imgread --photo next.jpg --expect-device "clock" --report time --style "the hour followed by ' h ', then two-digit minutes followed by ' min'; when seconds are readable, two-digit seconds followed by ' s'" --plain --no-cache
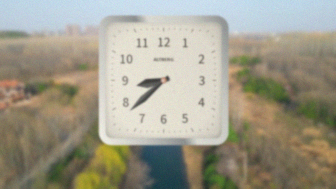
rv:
8 h 38 min
